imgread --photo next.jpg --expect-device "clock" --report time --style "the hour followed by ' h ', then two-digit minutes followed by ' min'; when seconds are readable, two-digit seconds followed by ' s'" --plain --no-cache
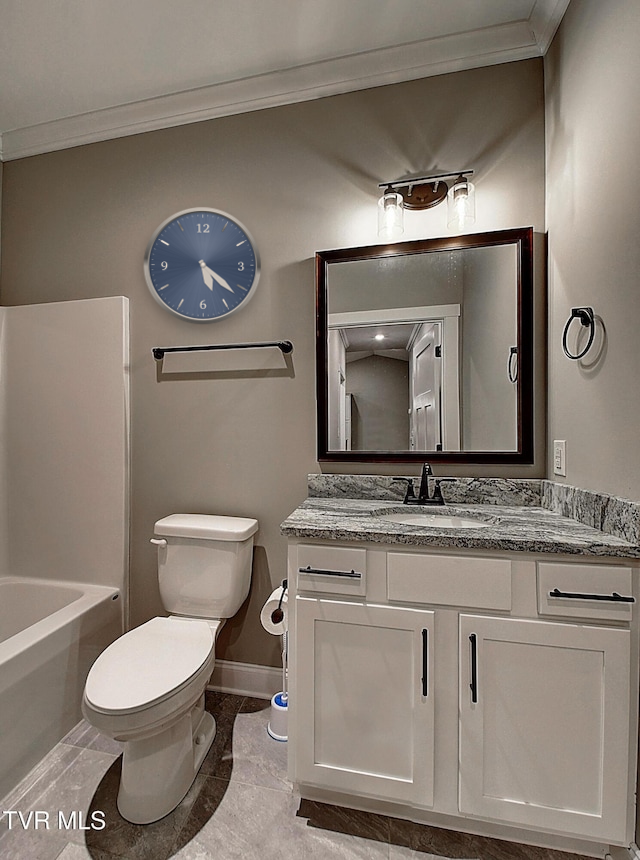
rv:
5 h 22 min
